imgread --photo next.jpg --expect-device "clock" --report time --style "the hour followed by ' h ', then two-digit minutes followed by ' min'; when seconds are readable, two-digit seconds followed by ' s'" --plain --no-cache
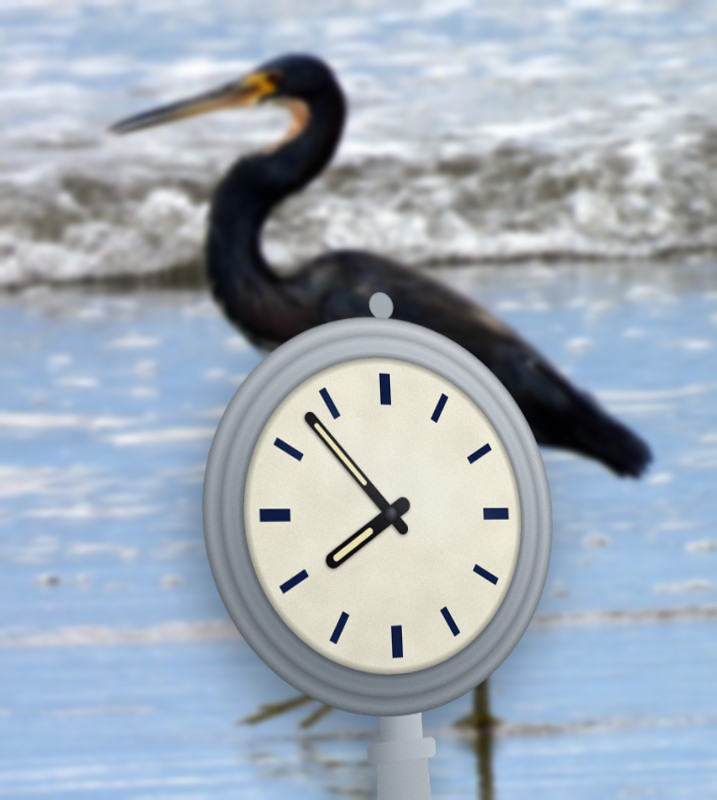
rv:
7 h 53 min
